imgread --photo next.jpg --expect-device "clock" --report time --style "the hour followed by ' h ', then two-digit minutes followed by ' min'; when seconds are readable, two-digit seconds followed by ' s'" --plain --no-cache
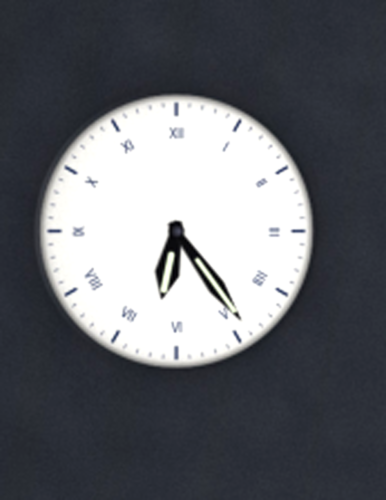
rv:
6 h 24 min
